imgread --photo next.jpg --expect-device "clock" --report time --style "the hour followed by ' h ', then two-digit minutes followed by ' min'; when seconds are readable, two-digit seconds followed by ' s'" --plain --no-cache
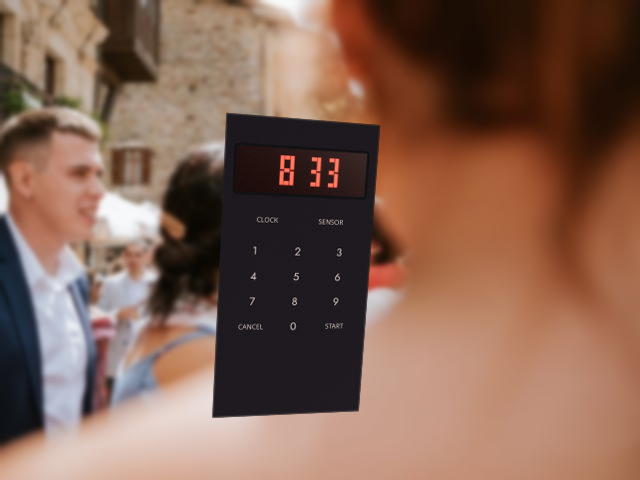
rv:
8 h 33 min
